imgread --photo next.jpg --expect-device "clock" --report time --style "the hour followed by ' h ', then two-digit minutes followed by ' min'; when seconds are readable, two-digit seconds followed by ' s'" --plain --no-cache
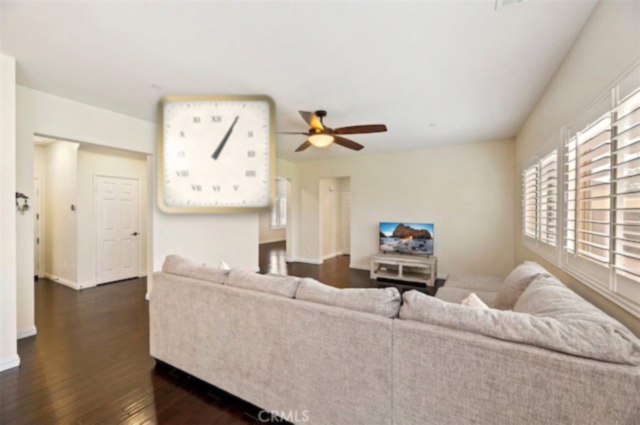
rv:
1 h 05 min
